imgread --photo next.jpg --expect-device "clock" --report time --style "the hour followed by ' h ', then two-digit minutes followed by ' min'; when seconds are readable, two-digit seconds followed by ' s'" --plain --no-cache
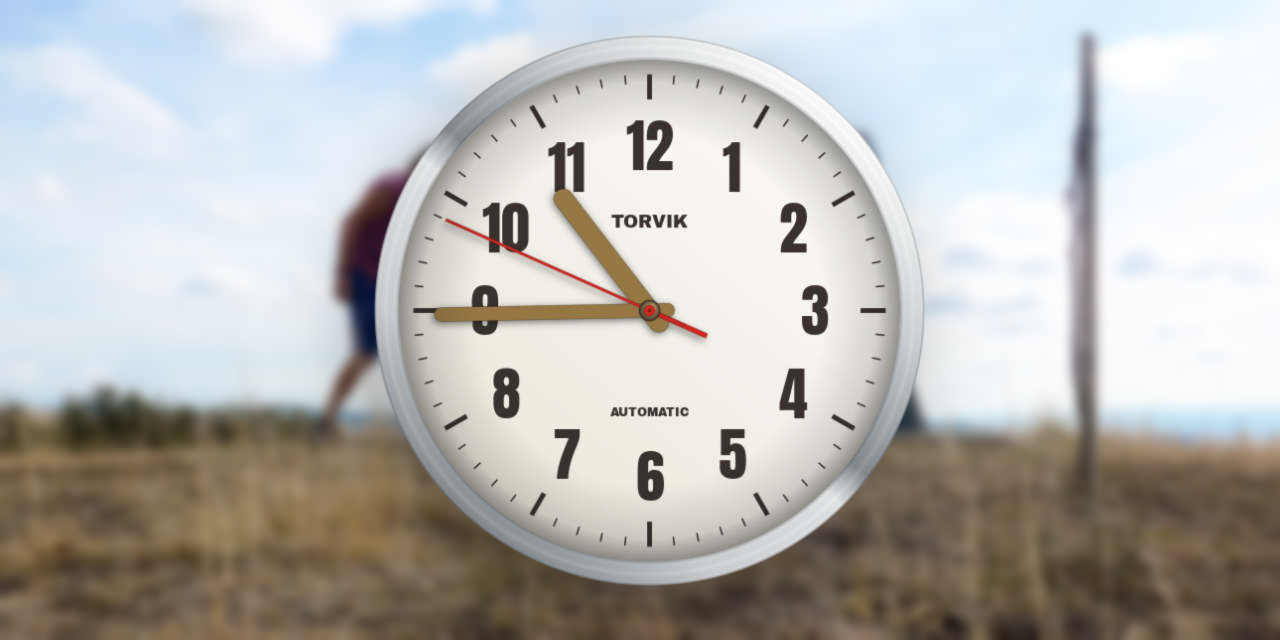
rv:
10 h 44 min 49 s
